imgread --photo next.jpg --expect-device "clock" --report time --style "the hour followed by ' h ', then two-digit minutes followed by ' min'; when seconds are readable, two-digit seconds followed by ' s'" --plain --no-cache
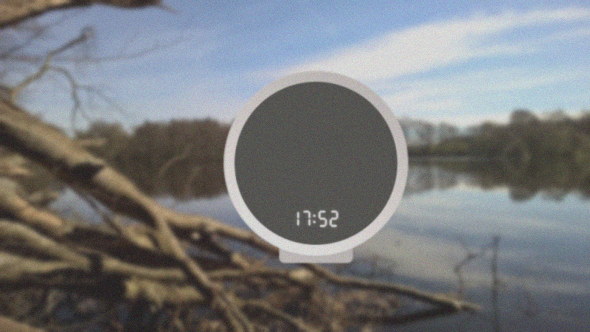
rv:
17 h 52 min
